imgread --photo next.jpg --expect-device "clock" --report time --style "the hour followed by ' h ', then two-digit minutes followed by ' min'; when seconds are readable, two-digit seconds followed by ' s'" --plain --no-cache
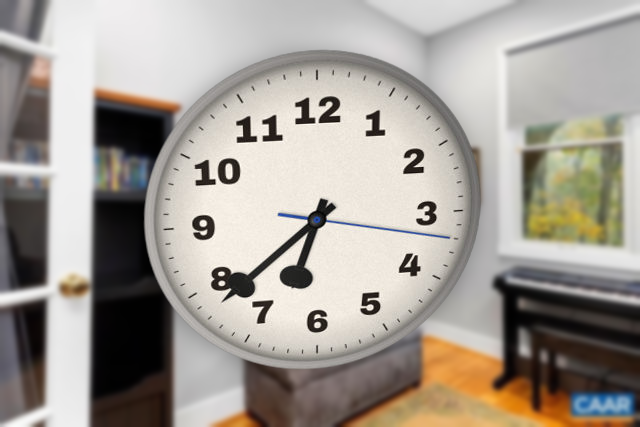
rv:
6 h 38 min 17 s
